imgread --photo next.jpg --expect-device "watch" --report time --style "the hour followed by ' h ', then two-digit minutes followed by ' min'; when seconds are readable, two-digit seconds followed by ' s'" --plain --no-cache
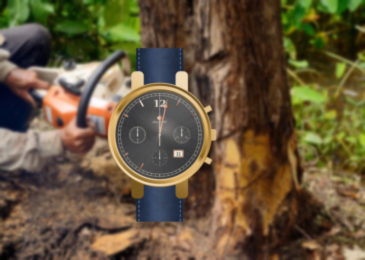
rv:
12 h 02 min
